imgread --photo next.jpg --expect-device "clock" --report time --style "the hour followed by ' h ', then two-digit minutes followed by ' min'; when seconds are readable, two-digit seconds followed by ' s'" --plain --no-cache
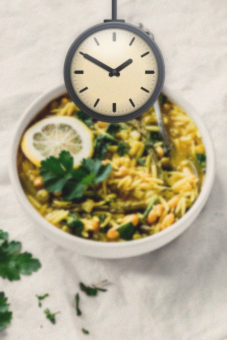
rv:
1 h 50 min
